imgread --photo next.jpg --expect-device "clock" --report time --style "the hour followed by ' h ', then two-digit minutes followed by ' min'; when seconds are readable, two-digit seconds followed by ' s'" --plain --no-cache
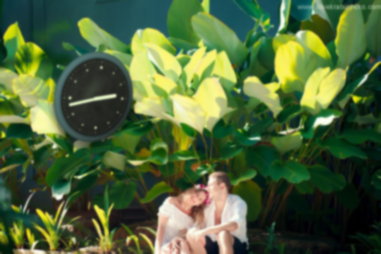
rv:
2 h 43 min
